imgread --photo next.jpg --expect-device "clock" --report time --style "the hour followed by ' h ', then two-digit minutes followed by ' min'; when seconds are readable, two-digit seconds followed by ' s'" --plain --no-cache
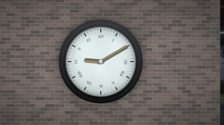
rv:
9 h 10 min
